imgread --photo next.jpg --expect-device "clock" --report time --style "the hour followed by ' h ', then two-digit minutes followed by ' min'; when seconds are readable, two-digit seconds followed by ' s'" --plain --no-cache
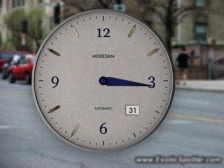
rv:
3 h 16 min
